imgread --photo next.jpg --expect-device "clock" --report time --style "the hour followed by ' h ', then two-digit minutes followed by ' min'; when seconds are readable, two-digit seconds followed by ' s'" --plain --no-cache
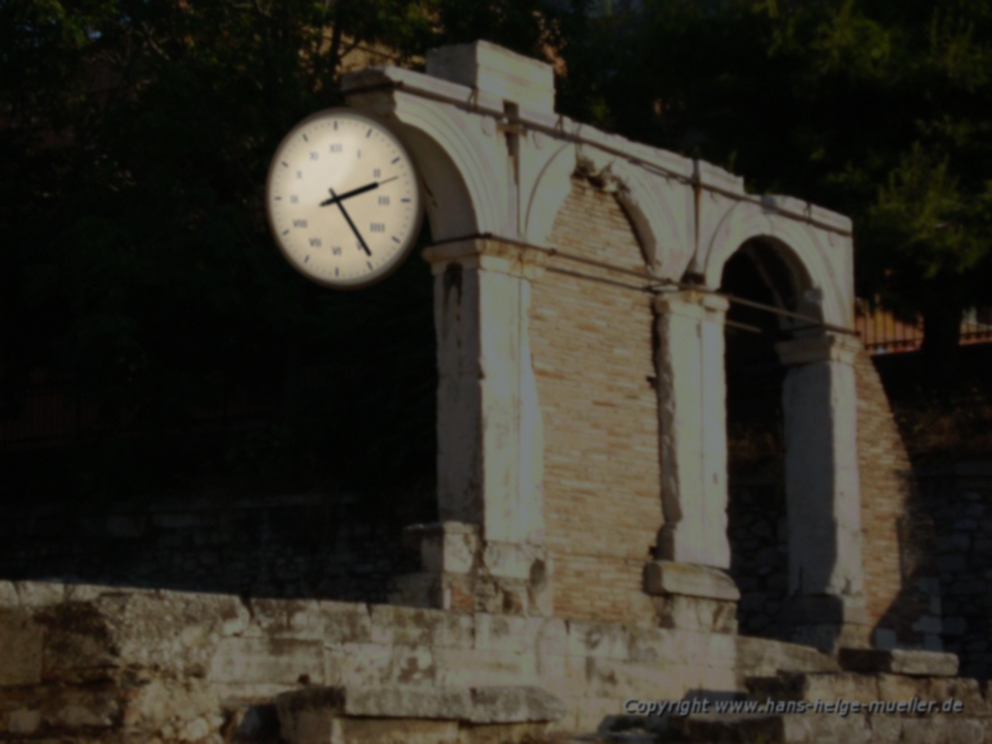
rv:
2 h 24 min 12 s
